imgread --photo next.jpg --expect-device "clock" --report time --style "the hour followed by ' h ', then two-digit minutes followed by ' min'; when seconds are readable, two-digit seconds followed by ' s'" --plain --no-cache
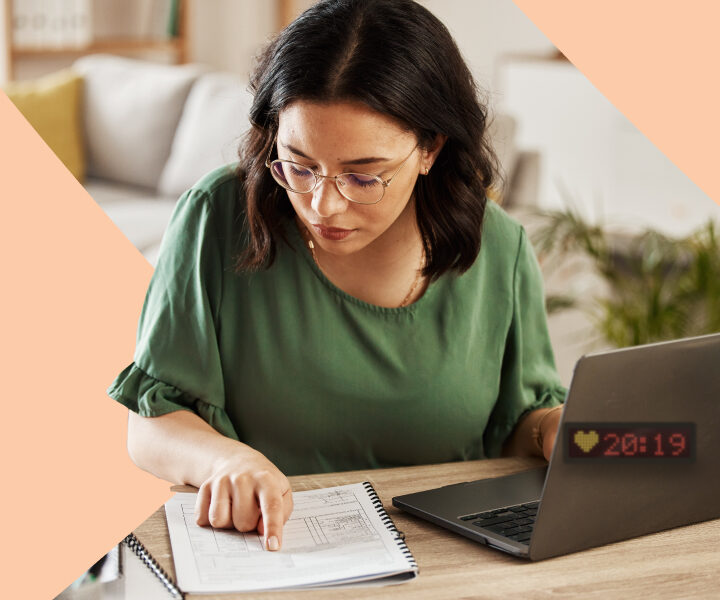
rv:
20 h 19 min
